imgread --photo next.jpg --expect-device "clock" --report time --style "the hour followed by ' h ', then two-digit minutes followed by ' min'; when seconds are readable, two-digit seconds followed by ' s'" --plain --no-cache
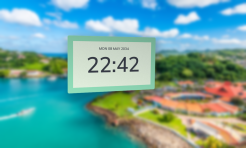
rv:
22 h 42 min
